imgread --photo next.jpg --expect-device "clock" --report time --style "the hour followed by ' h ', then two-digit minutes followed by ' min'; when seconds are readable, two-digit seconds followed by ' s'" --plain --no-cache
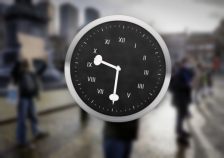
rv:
9 h 30 min
